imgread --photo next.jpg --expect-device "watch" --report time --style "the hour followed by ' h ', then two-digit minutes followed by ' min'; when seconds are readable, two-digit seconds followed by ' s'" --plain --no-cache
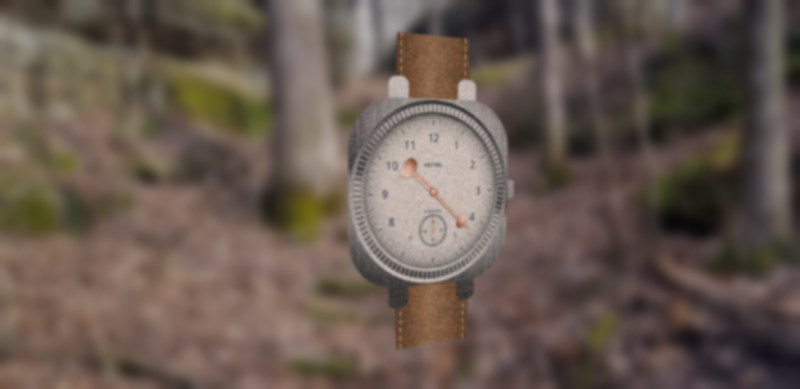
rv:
10 h 22 min
